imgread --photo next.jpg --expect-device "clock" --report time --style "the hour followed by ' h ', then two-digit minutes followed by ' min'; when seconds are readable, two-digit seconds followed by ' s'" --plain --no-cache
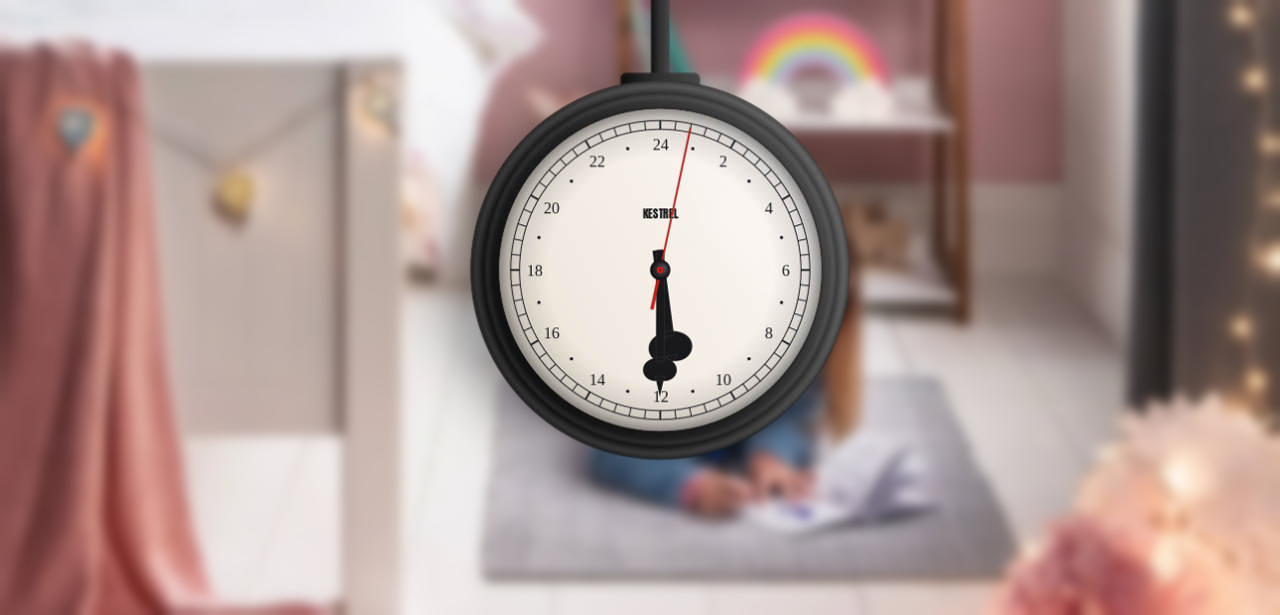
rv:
11 h 30 min 02 s
